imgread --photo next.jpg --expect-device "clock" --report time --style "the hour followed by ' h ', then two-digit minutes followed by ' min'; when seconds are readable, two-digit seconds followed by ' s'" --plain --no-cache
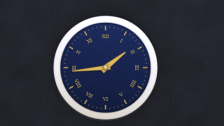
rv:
1 h 44 min
